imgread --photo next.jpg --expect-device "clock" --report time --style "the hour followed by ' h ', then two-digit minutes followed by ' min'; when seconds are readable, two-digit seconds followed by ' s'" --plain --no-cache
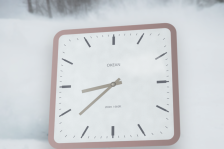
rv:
8 h 38 min
